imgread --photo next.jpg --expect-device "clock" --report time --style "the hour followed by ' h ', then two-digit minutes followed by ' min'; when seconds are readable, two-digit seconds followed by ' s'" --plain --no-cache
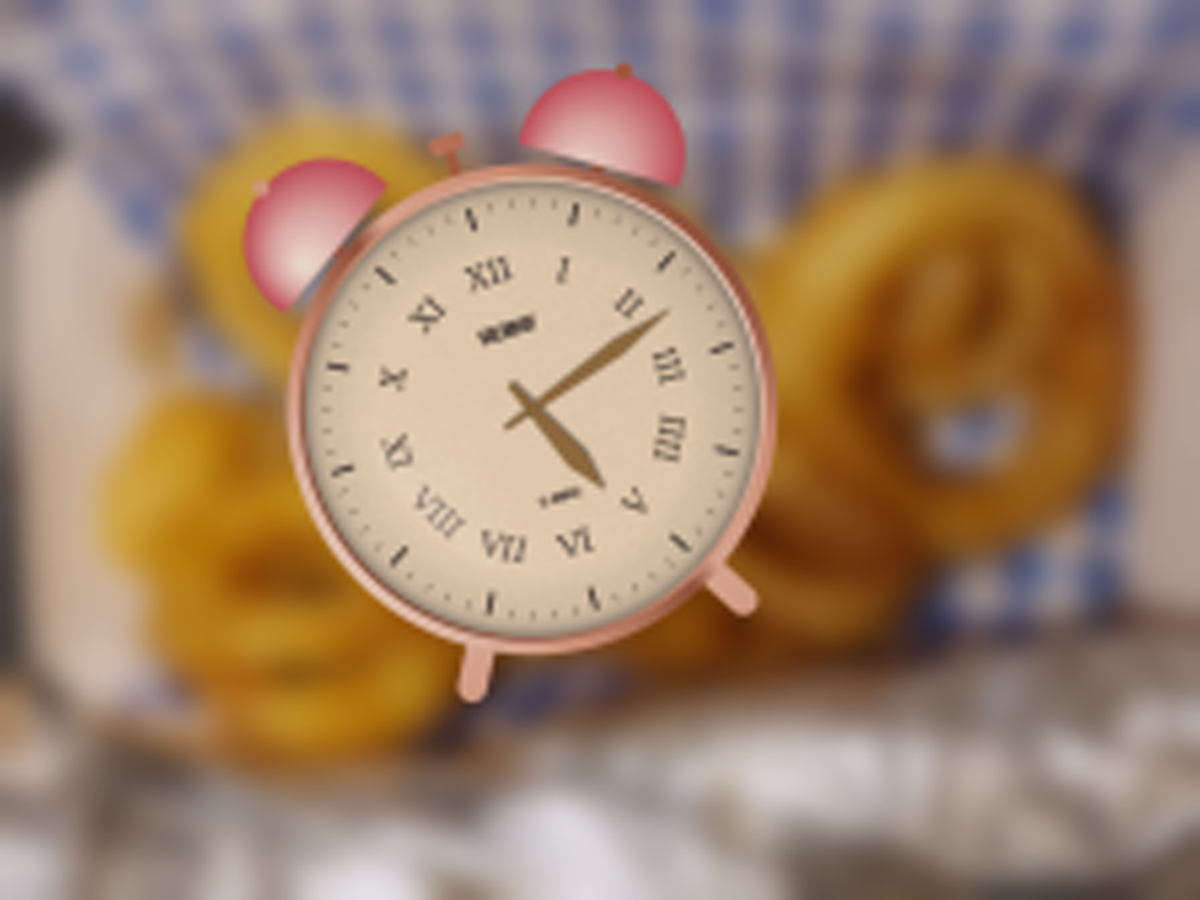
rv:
5 h 12 min
